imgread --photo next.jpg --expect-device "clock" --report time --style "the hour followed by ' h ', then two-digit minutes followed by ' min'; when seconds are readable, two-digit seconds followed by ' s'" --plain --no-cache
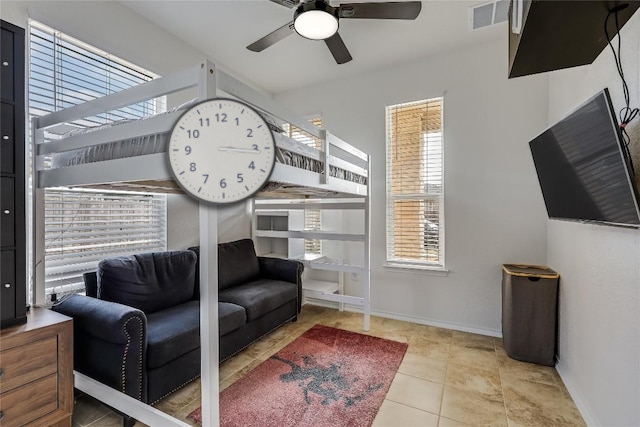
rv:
3 h 16 min
